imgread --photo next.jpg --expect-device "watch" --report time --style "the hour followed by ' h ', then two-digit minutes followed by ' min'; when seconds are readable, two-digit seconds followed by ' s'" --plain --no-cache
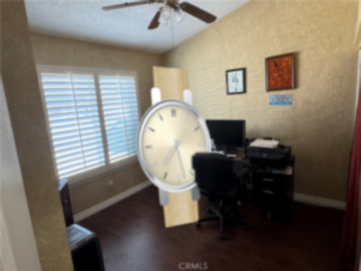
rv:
7 h 28 min
